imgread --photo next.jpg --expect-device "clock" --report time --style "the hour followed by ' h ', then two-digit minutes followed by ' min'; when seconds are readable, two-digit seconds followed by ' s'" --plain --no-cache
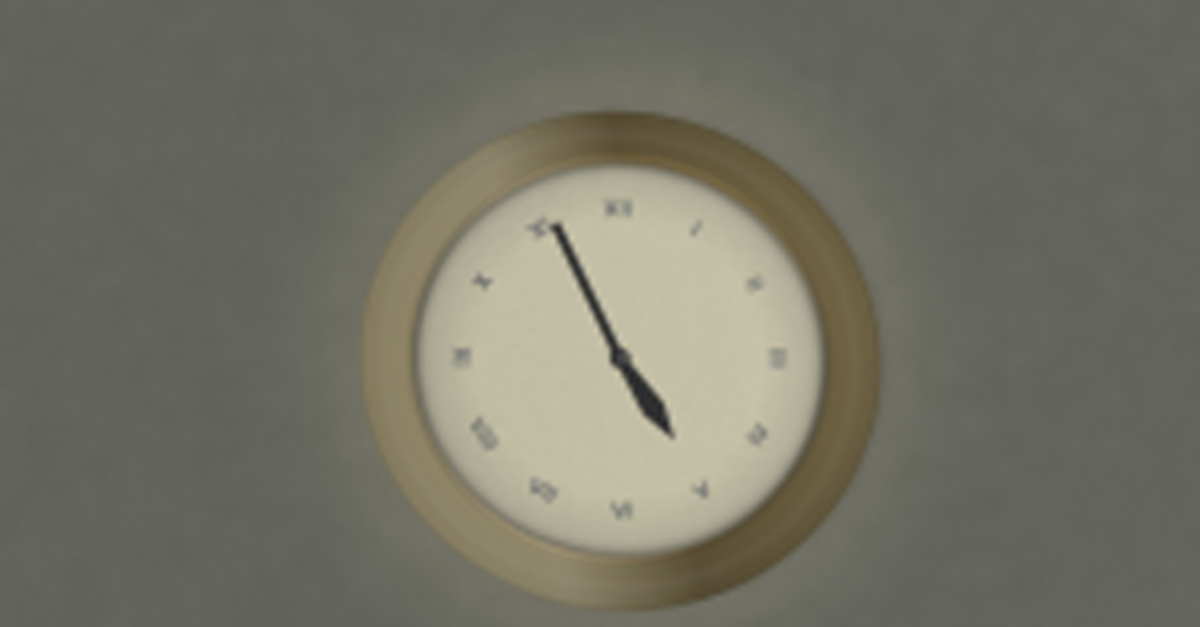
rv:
4 h 56 min
